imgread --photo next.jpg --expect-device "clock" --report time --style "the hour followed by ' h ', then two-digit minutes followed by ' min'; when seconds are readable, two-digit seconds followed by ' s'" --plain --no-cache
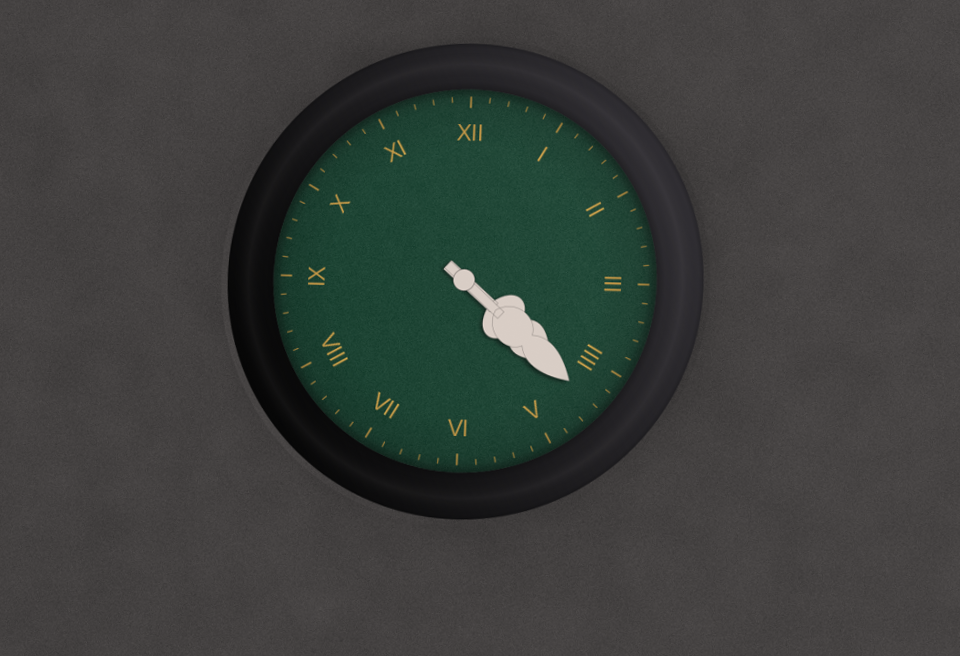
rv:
4 h 22 min
